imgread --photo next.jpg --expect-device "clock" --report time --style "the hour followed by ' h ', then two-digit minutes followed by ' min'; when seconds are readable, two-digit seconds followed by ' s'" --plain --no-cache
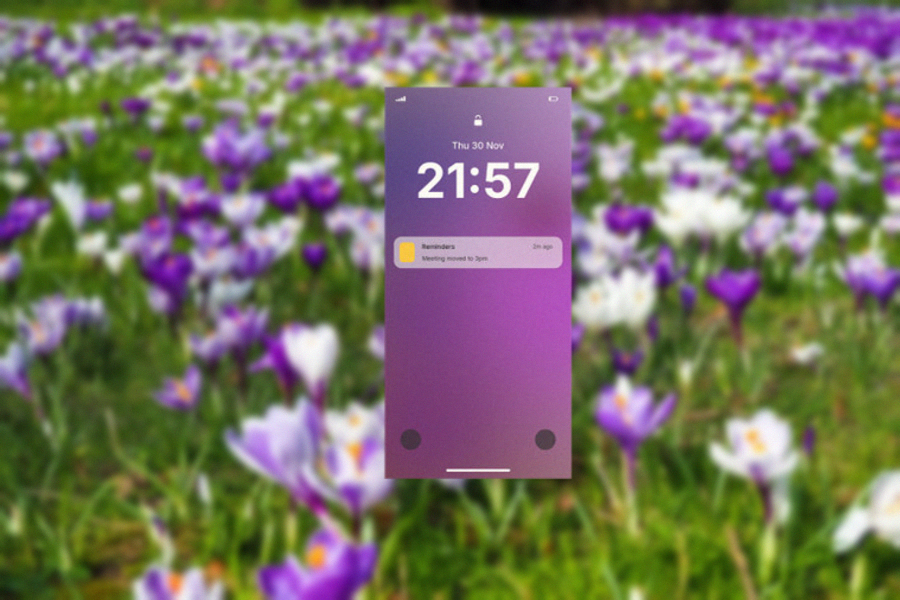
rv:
21 h 57 min
